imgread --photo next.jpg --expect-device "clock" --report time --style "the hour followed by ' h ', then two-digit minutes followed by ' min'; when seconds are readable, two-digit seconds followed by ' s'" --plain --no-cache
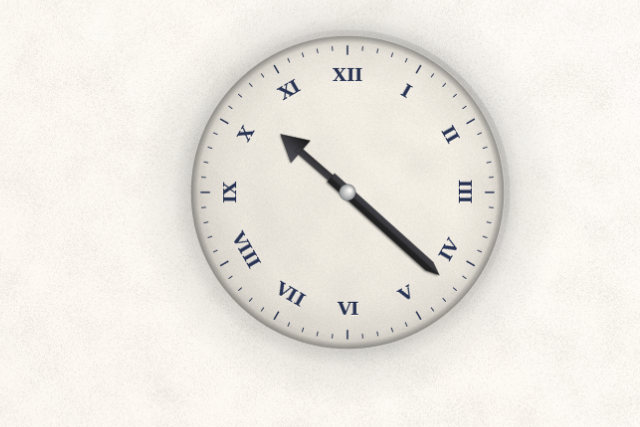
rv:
10 h 22 min
